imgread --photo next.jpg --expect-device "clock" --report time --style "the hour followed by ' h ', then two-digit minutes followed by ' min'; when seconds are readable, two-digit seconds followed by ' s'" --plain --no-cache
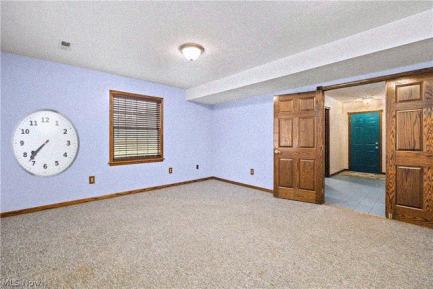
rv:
7 h 37 min
